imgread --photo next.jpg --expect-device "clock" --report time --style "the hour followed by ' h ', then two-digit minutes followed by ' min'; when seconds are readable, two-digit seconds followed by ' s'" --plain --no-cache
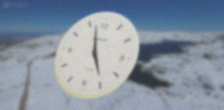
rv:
4 h 57 min
